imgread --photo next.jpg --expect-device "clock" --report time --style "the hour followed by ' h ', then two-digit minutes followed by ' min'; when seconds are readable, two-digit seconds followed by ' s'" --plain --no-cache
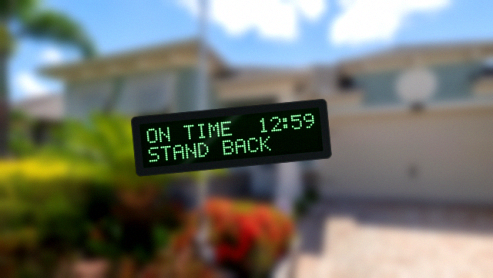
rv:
12 h 59 min
